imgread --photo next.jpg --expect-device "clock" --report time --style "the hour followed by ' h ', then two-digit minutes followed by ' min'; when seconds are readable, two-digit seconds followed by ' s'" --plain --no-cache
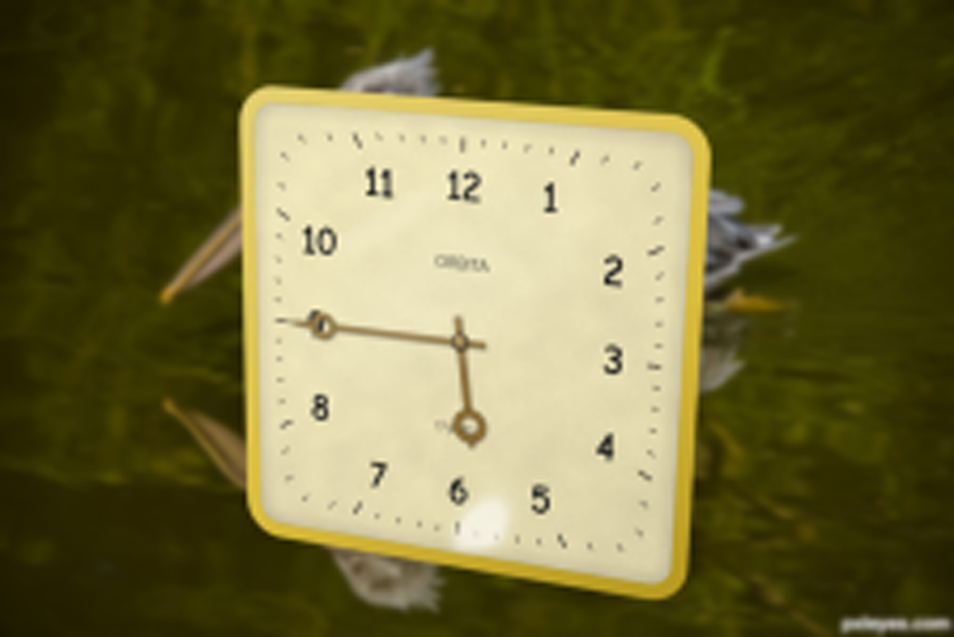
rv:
5 h 45 min
